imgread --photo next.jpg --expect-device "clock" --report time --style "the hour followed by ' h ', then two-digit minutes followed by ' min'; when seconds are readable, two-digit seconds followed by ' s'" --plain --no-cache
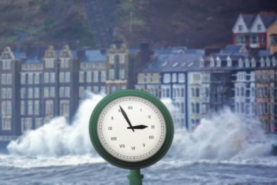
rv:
2 h 56 min
